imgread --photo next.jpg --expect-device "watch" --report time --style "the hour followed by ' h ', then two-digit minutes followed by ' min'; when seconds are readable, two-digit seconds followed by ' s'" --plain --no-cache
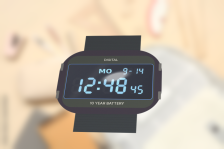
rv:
12 h 48 min 45 s
